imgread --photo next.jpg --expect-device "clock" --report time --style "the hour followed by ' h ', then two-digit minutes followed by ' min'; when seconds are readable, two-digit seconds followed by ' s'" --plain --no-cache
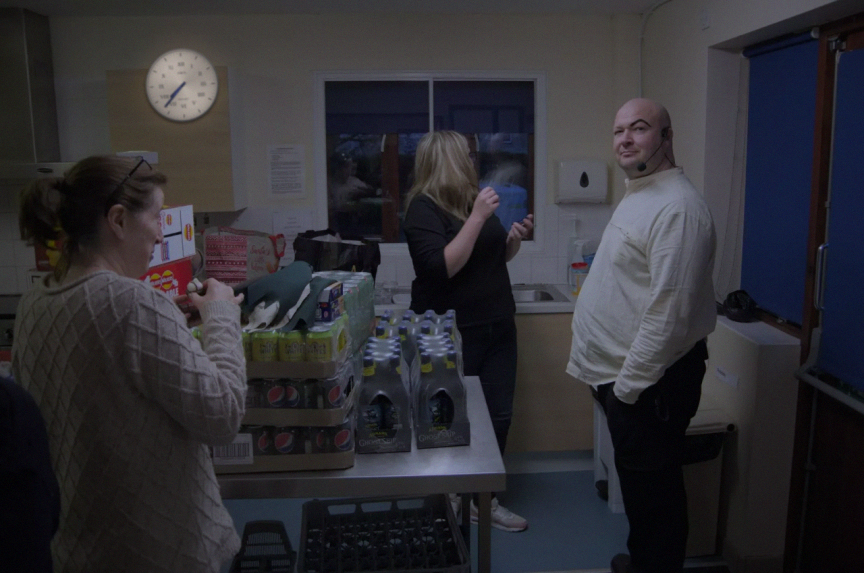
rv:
7 h 37 min
